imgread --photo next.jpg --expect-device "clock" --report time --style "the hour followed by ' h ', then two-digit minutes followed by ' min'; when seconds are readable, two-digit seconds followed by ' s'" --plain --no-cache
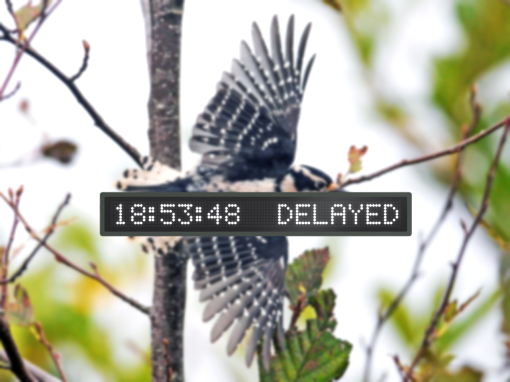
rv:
18 h 53 min 48 s
